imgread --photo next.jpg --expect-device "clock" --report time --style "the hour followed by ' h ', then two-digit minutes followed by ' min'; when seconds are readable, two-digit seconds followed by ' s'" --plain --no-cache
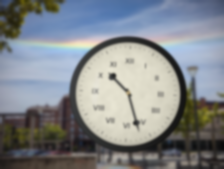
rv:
10 h 27 min
